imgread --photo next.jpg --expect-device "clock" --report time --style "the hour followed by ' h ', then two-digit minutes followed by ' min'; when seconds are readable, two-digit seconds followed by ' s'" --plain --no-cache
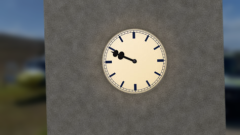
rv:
9 h 49 min
